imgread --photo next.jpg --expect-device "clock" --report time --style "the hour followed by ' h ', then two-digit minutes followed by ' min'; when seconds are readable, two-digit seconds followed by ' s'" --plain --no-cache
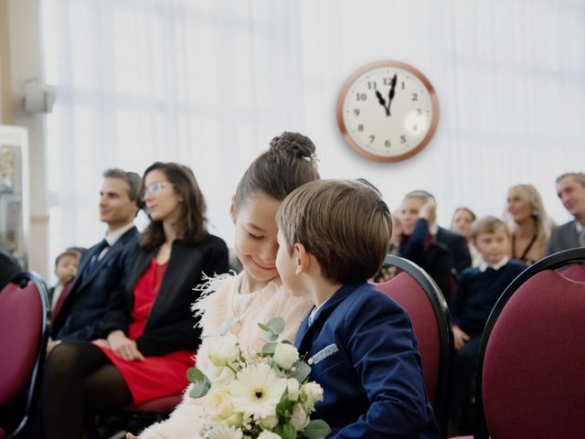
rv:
11 h 02 min
